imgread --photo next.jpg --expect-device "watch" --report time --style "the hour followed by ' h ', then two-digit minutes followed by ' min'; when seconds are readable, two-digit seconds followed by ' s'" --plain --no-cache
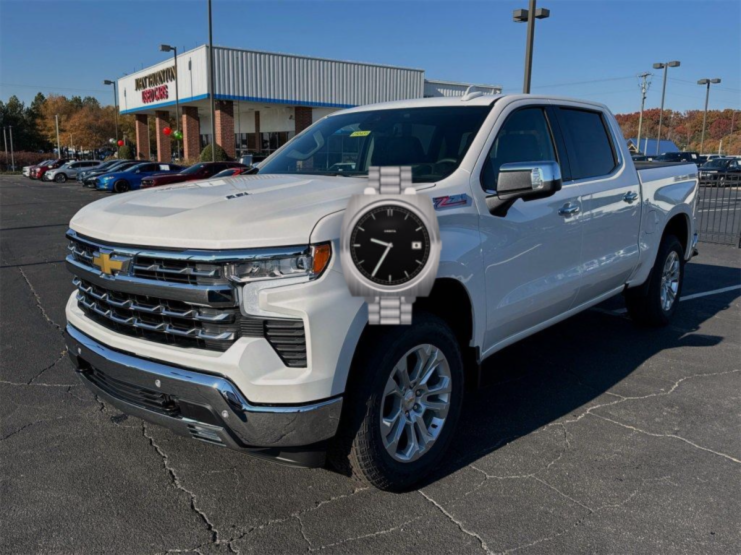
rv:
9 h 35 min
